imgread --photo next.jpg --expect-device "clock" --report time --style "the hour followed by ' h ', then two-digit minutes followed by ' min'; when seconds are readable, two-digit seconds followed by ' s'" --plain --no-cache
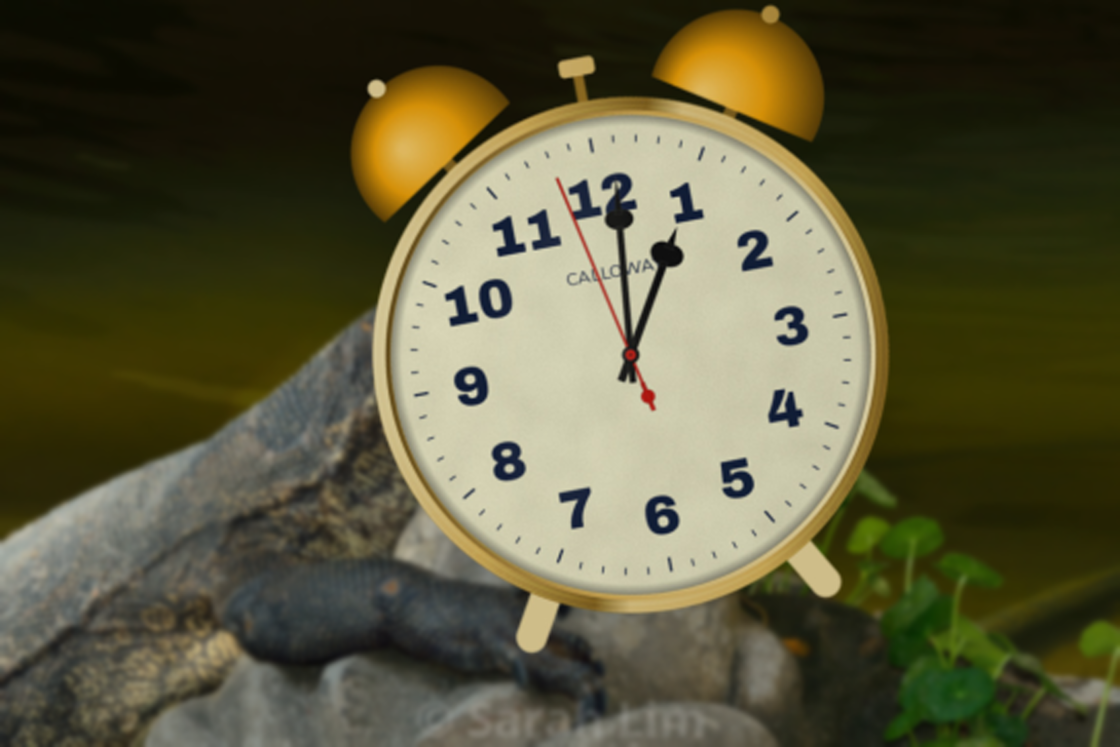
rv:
1 h 00 min 58 s
